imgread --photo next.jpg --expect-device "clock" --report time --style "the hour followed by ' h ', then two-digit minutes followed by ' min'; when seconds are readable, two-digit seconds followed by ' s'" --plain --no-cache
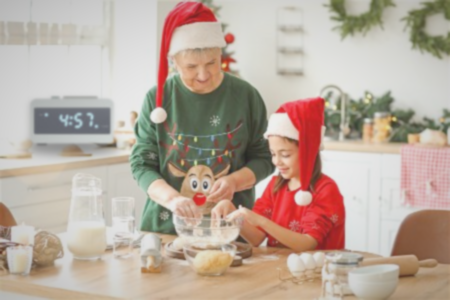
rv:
4 h 57 min
